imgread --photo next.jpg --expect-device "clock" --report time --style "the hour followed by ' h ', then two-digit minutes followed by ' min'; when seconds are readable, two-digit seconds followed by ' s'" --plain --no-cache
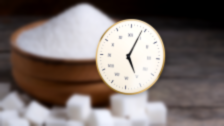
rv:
5 h 04 min
